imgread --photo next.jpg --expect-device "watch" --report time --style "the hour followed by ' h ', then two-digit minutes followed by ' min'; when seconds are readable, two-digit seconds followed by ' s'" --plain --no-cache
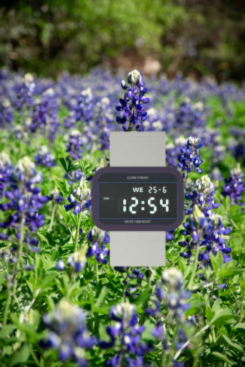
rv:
12 h 54 min
